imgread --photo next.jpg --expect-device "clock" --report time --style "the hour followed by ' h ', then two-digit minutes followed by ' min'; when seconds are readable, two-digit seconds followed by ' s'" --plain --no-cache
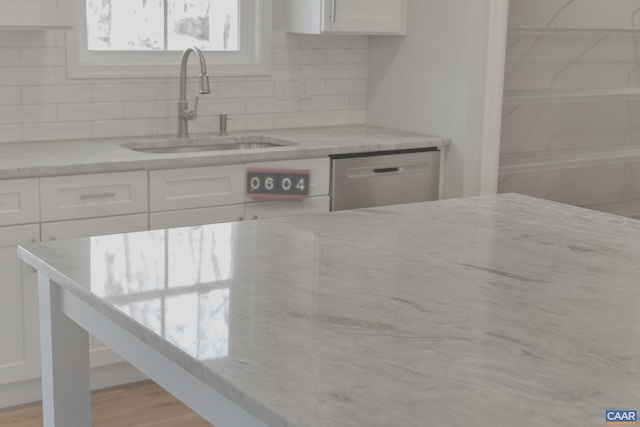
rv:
6 h 04 min
